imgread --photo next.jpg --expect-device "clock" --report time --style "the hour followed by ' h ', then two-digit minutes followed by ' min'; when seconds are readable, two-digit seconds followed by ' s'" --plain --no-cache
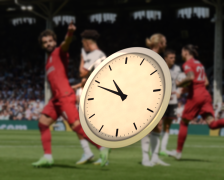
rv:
10 h 49 min
